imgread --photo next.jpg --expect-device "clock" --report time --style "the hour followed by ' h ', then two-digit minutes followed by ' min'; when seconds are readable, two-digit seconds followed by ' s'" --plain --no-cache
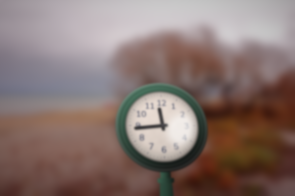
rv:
11 h 44 min
